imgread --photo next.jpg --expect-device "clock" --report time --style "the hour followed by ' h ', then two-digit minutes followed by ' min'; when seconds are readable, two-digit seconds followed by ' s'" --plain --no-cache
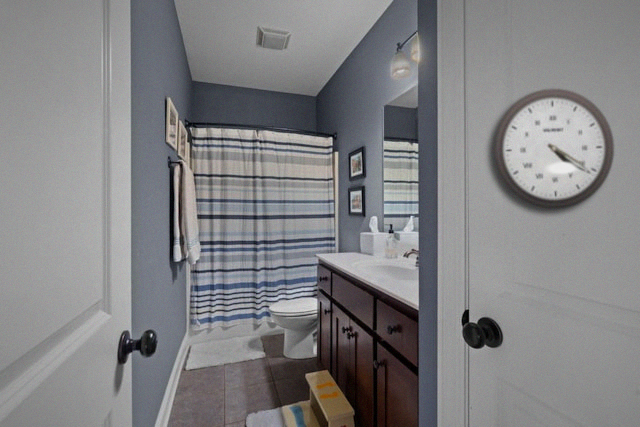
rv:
4 h 21 min
